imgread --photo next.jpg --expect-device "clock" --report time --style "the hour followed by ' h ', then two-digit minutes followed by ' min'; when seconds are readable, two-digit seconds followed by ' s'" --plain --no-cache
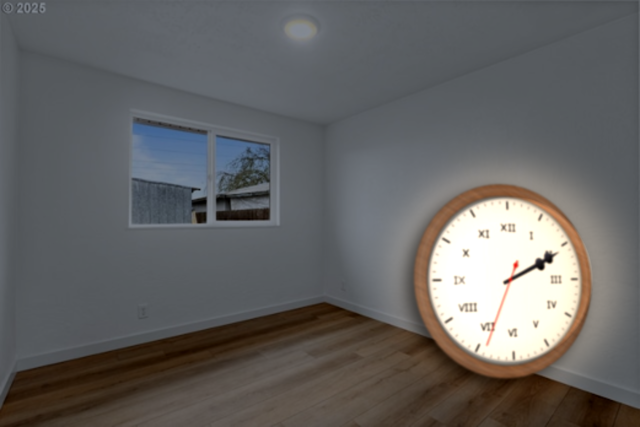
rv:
2 h 10 min 34 s
